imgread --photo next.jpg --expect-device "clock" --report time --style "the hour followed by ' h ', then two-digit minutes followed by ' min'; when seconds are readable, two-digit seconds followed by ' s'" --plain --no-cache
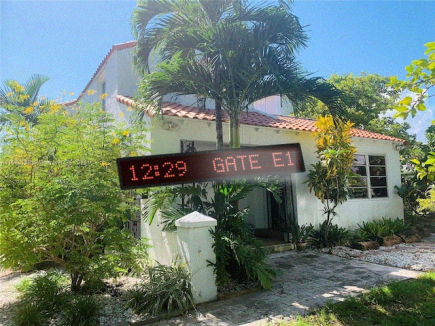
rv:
12 h 29 min
